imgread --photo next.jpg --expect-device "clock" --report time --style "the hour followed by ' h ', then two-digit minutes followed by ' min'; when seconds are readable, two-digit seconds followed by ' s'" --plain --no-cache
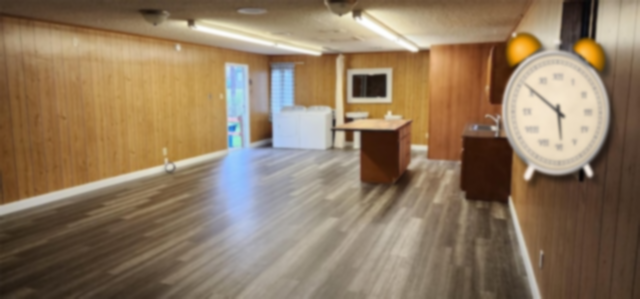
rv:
5 h 51 min
